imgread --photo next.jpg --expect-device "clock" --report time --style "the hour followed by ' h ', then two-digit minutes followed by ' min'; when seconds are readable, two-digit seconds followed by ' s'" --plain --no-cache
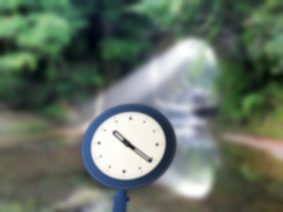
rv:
10 h 21 min
